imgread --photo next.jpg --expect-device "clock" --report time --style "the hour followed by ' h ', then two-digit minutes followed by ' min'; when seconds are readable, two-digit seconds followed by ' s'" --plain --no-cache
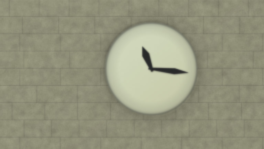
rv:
11 h 16 min
